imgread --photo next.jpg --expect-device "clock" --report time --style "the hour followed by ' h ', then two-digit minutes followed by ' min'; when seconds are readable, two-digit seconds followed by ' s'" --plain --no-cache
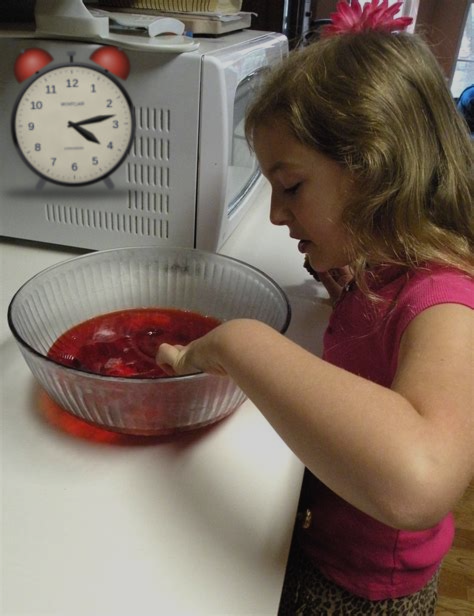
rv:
4 h 13 min
